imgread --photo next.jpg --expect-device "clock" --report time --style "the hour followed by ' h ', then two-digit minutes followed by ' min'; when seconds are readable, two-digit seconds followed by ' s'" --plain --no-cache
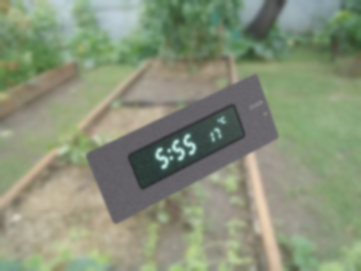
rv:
5 h 55 min
